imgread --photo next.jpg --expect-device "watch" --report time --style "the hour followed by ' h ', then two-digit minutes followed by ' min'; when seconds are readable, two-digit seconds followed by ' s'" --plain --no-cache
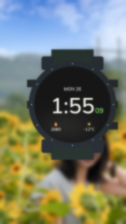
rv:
1 h 55 min
